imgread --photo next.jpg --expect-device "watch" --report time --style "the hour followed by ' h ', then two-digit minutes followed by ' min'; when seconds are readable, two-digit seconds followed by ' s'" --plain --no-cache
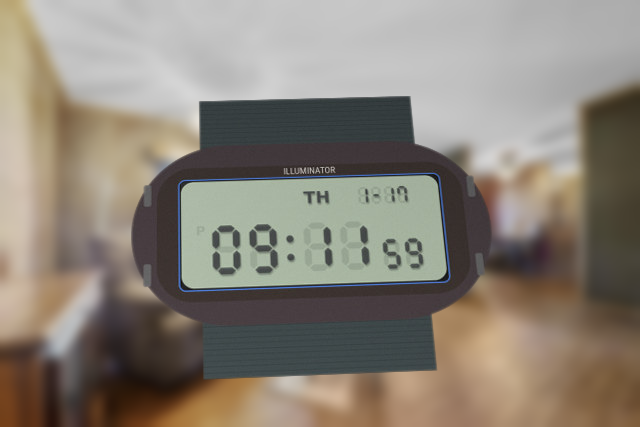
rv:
9 h 11 min 59 s
